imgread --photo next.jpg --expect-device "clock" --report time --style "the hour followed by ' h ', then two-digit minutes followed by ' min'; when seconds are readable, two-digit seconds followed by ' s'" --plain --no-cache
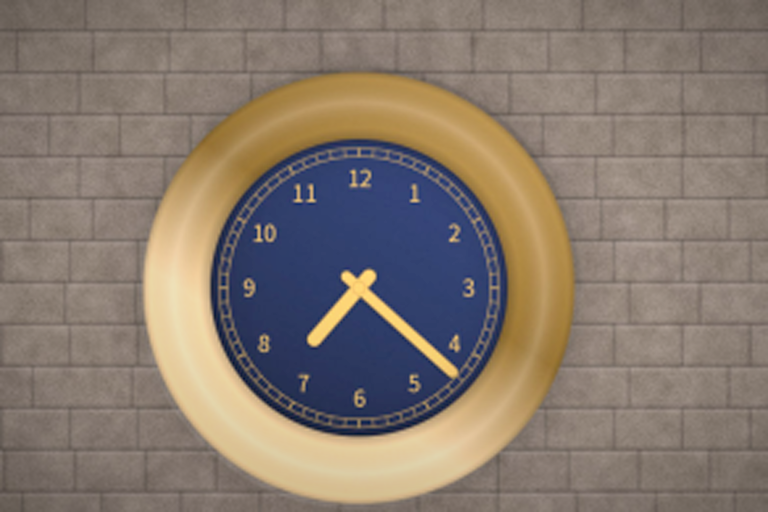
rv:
7 h 22 min
